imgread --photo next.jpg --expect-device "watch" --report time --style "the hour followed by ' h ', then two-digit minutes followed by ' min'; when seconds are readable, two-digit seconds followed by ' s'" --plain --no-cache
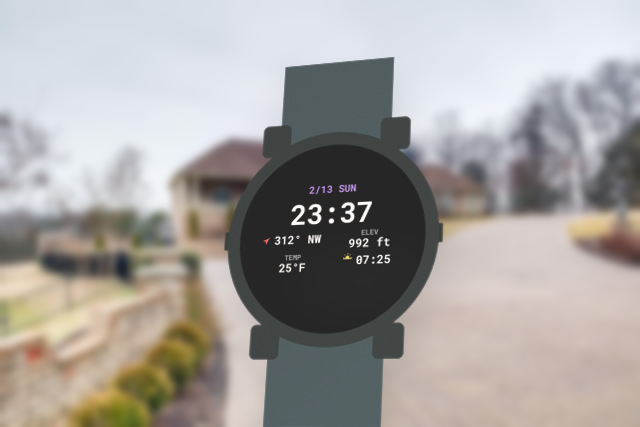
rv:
23 h 37 min
